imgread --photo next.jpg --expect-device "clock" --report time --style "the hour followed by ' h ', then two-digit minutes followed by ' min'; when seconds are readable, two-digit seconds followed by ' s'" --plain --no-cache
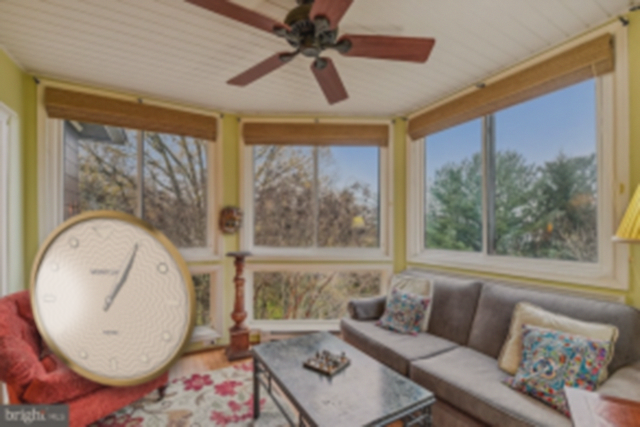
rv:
1 h 05 min
